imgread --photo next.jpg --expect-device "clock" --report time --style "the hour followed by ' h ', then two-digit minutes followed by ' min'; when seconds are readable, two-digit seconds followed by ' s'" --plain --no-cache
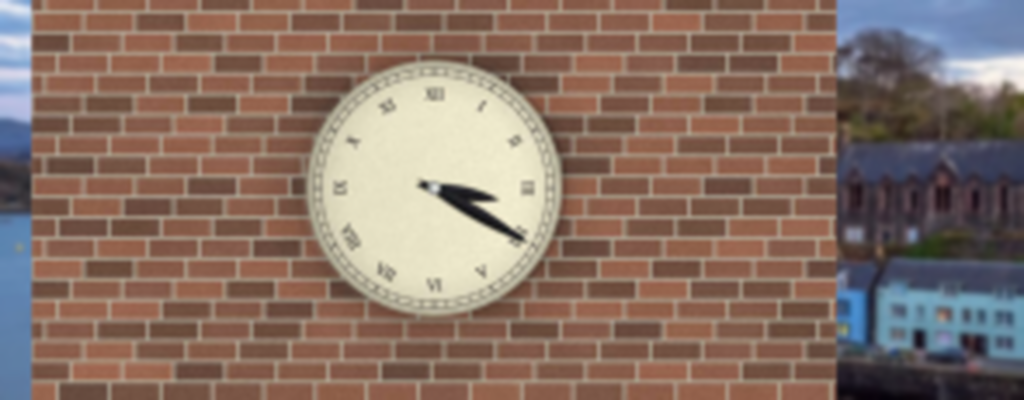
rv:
3 h 20 min
